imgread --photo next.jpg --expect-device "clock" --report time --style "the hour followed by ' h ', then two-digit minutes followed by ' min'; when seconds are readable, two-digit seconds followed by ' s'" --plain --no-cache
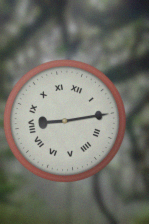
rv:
8 h 10 min
